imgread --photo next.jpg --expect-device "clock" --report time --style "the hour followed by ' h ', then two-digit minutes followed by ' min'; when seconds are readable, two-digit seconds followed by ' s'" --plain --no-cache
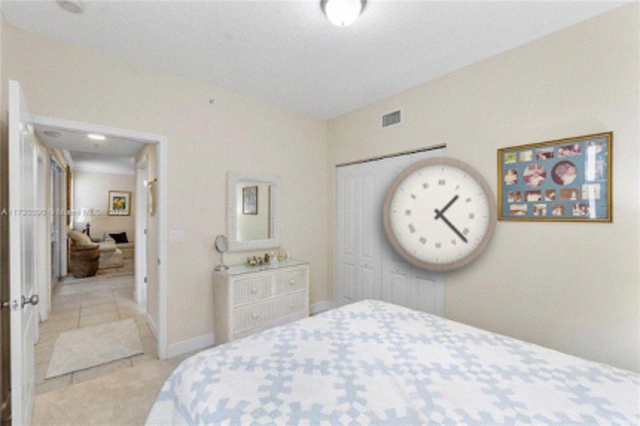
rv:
1 h 22 min
